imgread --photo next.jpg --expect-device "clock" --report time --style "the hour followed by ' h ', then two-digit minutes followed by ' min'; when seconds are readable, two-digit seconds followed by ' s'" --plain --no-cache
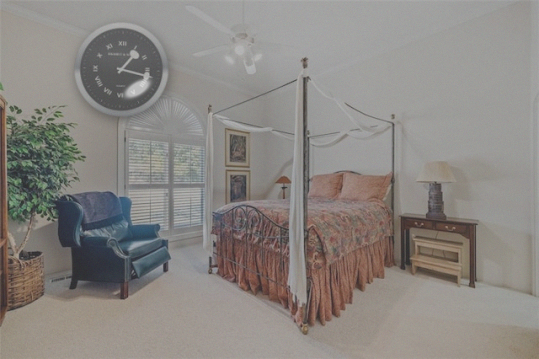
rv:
1 h 17 min
